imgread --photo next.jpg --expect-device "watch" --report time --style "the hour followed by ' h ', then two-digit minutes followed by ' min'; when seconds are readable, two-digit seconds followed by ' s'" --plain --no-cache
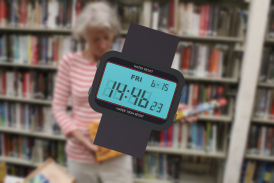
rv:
14 h 46 min 23 s
